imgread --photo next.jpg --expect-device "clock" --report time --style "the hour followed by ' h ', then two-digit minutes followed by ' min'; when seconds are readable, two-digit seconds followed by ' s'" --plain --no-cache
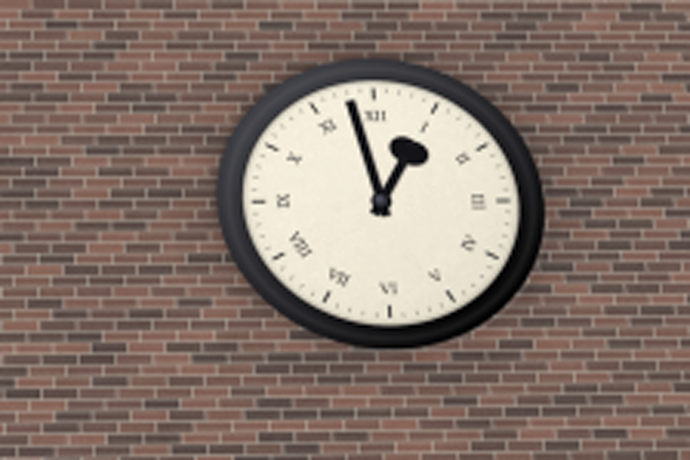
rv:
12 h 58 min
